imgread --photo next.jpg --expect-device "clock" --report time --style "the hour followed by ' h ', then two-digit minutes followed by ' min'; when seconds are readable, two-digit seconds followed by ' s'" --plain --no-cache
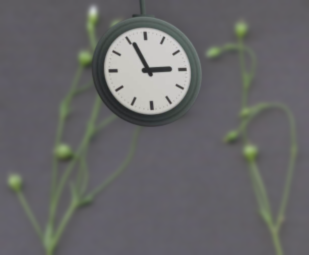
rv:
2 h 56 min
